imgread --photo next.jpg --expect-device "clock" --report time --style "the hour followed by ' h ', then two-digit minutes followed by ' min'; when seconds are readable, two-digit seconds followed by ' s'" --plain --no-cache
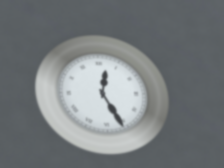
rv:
12 h 26 min
